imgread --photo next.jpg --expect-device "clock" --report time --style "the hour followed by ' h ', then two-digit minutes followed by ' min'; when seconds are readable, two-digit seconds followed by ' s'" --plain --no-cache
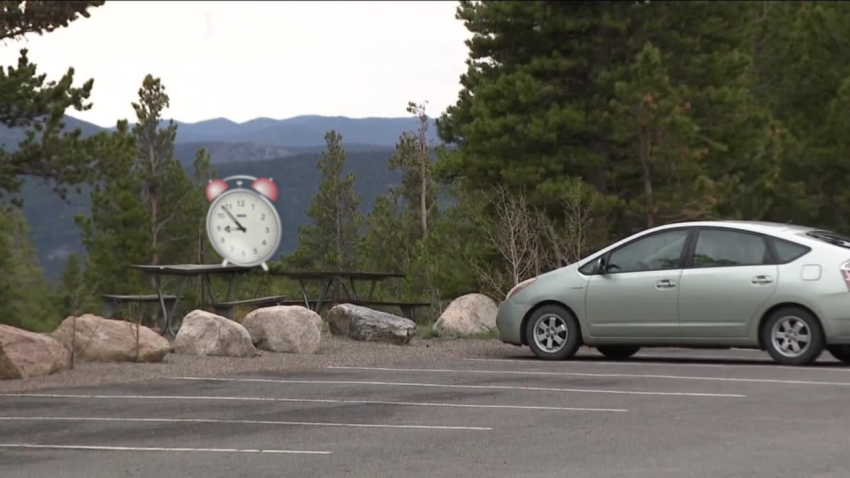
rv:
8 h 53 min
